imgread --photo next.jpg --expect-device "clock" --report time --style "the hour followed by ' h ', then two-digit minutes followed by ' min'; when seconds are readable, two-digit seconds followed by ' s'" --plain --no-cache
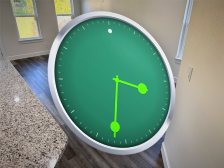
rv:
3 h 32 min
